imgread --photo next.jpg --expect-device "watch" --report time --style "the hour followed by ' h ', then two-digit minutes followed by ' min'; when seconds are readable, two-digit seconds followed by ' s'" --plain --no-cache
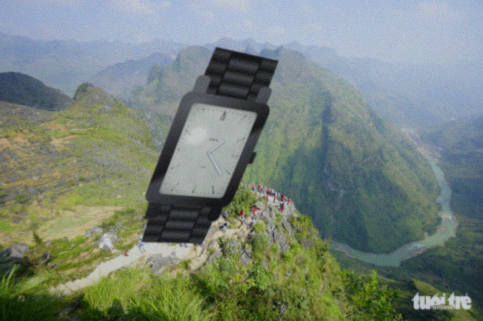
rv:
1 h 22 min
